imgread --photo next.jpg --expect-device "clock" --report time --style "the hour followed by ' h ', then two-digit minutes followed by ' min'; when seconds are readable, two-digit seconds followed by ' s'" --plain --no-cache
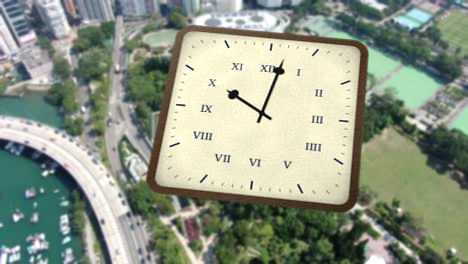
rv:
10 h 02 min
